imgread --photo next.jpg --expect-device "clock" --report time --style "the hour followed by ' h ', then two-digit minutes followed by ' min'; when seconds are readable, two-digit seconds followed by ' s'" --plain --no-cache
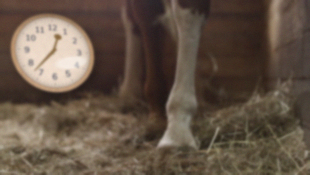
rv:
12 h 37 min
